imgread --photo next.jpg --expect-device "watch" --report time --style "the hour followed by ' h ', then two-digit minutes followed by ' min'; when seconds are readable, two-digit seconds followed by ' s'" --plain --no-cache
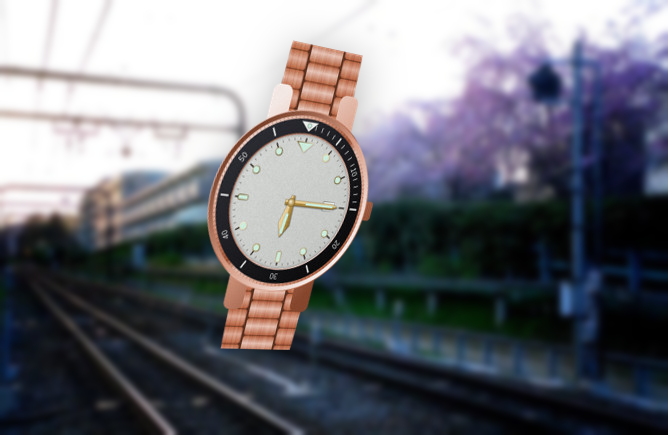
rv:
6 h 15 min
